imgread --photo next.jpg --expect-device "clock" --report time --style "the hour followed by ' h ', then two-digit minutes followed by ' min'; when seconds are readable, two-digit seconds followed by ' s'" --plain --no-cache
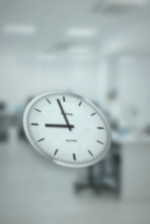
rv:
8 h 58 min
